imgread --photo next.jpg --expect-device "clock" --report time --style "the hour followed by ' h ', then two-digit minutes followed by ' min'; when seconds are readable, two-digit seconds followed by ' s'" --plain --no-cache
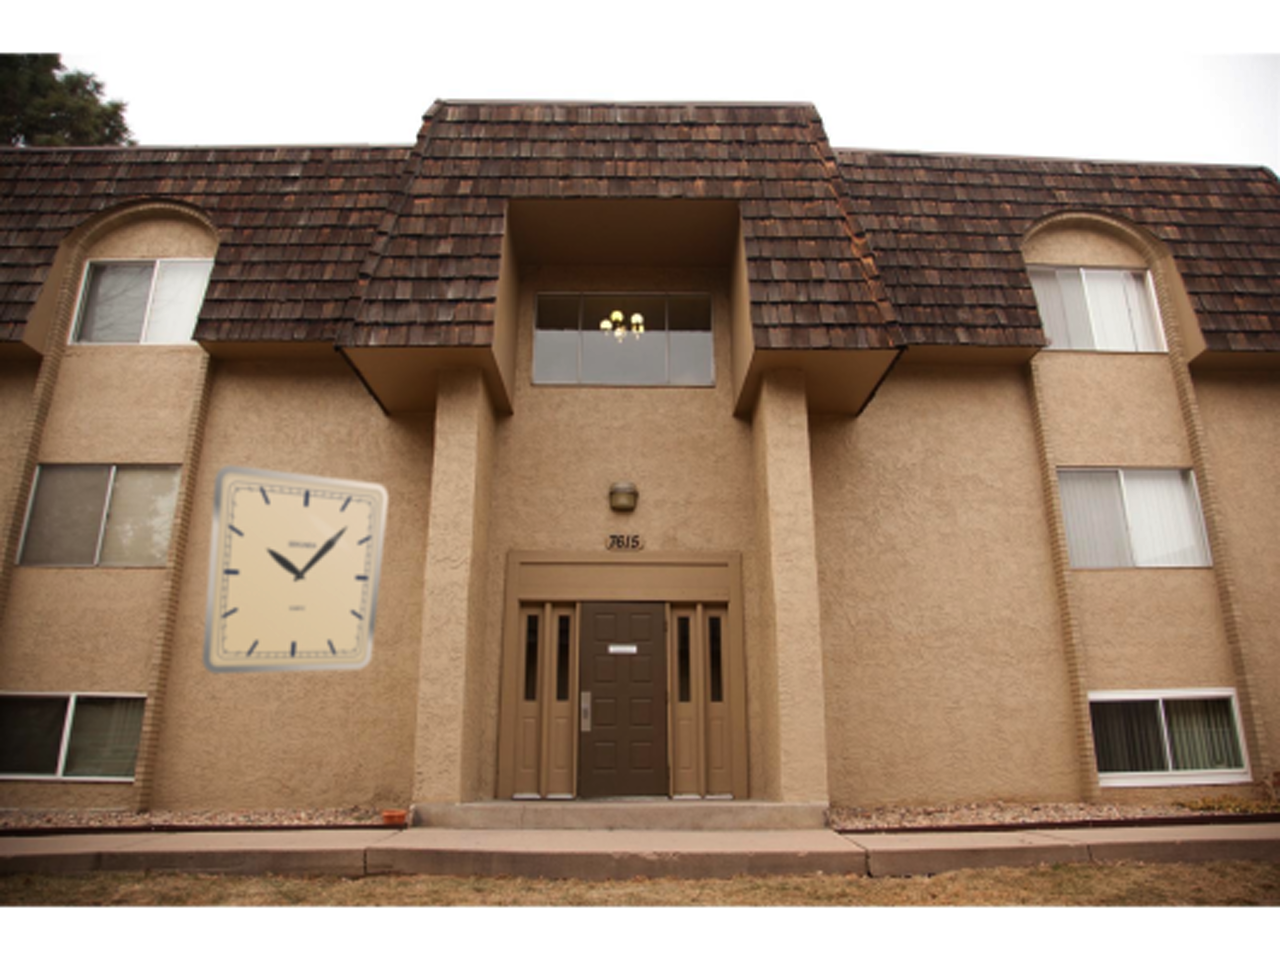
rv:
10 h 07 min
